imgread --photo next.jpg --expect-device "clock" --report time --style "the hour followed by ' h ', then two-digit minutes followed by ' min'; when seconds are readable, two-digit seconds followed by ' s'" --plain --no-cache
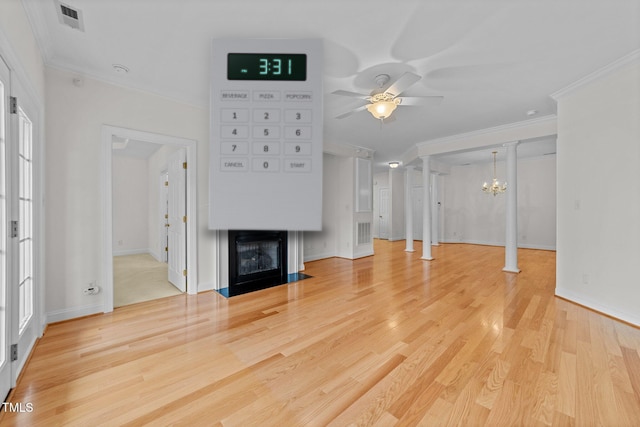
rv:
3 h 31 min
